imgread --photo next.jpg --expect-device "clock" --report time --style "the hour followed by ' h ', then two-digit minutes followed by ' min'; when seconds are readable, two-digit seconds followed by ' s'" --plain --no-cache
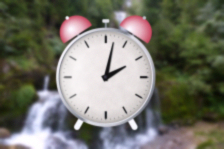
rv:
2 h 02 min
